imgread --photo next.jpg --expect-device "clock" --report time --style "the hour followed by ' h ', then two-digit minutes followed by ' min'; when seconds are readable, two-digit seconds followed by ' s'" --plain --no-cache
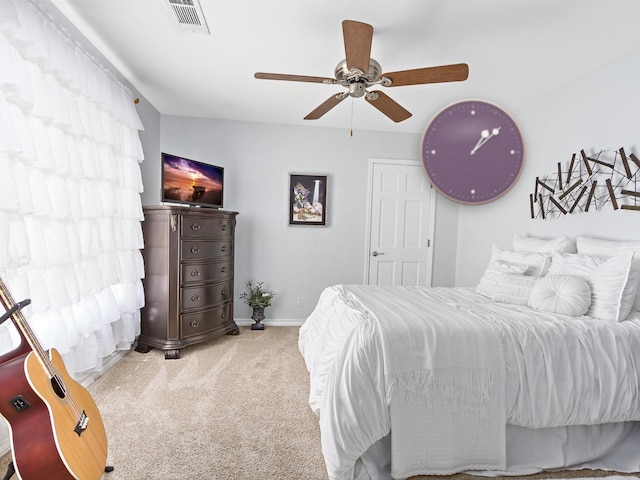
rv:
1 h 08 min
